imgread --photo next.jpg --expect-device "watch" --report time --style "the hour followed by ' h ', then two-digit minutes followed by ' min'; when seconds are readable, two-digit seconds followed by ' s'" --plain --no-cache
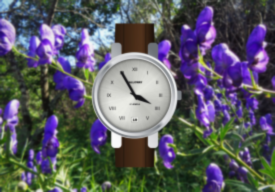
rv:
3 h 55 min
